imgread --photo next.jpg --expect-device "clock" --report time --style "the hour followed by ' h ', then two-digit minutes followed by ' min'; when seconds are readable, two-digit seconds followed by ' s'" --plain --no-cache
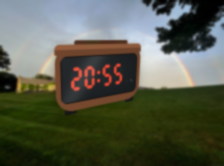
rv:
20 h 55 min
